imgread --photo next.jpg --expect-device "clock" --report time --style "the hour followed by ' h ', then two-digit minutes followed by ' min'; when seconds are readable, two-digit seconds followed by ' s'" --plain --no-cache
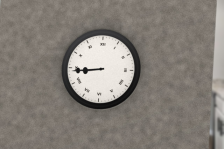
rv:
8 h 44 min
